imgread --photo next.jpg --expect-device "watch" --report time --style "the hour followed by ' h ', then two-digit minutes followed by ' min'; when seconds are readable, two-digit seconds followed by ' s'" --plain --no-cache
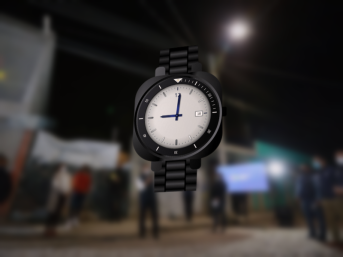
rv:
9 h 01 min
